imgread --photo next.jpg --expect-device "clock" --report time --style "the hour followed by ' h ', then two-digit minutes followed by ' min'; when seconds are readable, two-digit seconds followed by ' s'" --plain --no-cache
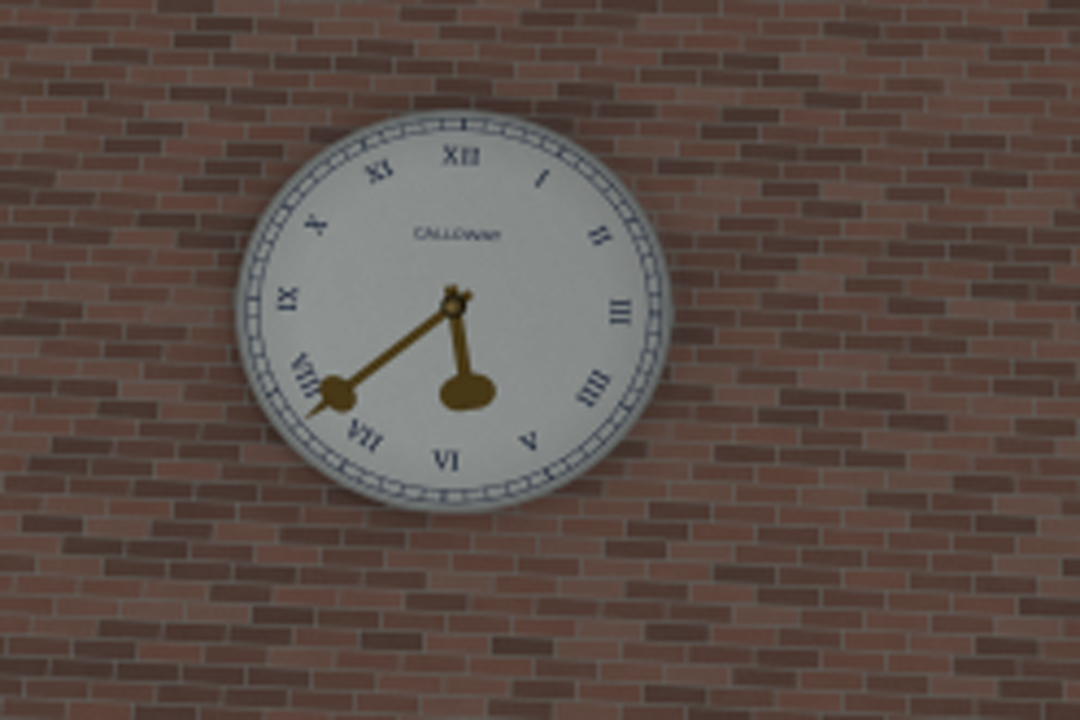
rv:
5 h 38 min
